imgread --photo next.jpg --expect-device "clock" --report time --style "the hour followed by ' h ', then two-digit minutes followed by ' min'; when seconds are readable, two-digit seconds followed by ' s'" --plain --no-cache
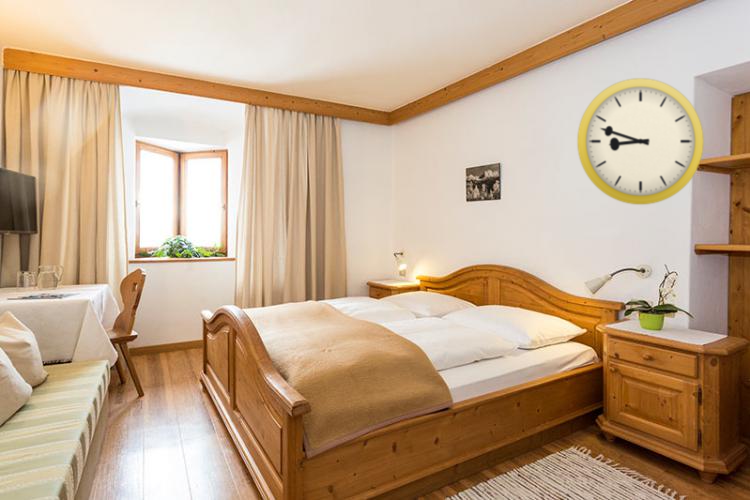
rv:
8 h 48 min
